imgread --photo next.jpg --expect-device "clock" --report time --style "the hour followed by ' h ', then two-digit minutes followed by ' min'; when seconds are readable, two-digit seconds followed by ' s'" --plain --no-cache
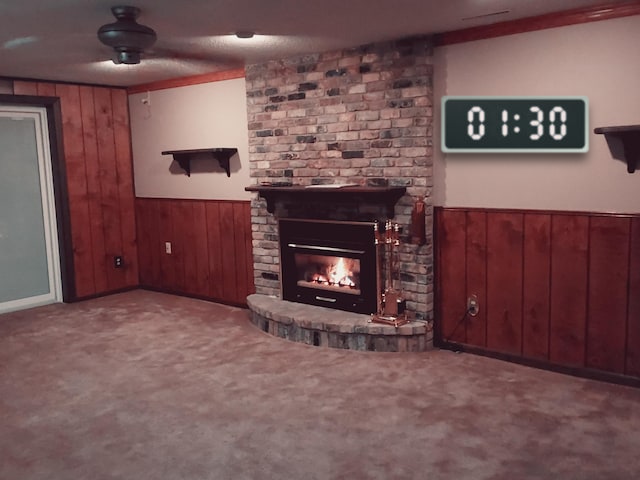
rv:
1 h 30 min
